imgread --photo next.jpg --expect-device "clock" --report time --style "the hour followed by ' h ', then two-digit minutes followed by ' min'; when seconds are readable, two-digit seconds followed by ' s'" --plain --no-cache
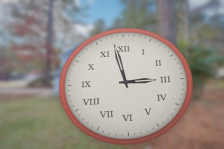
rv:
2 h 58 min
